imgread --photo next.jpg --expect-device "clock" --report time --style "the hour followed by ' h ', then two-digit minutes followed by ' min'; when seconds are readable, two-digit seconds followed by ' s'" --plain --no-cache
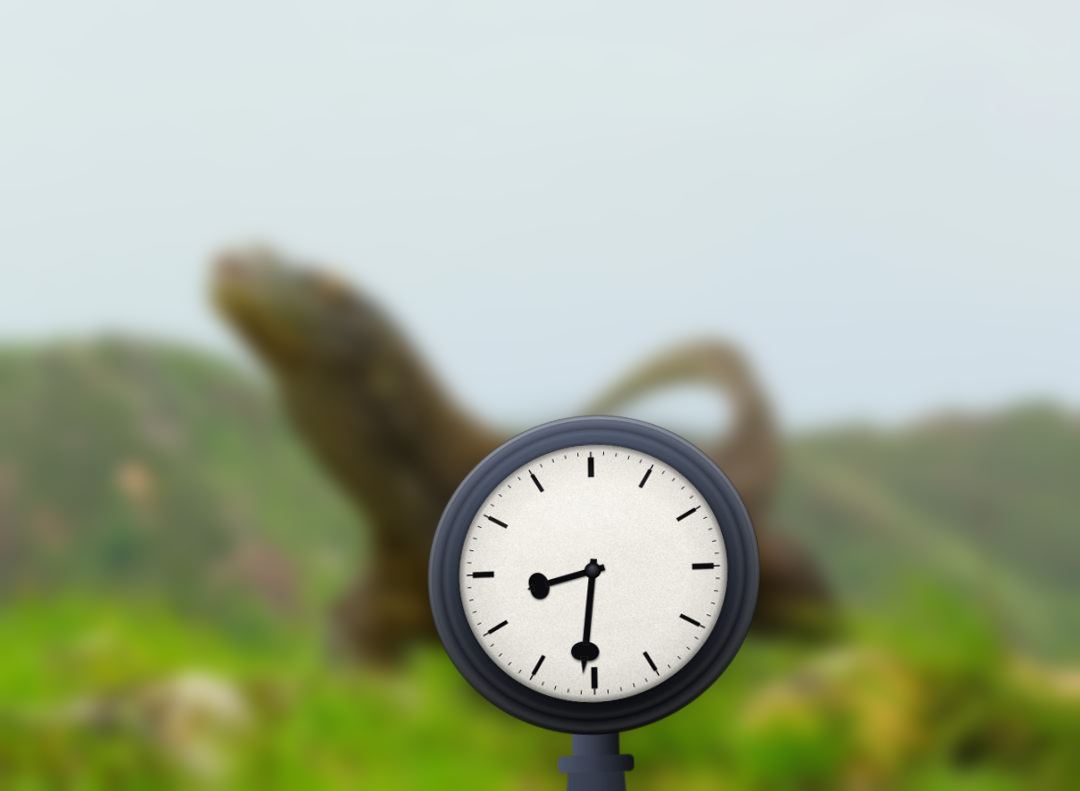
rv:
8 h 31 min
